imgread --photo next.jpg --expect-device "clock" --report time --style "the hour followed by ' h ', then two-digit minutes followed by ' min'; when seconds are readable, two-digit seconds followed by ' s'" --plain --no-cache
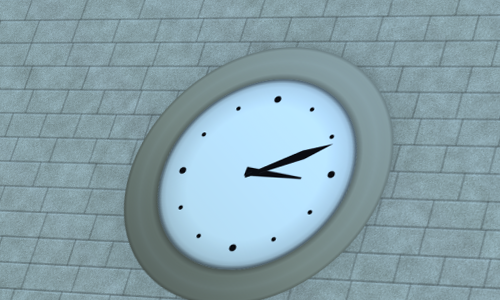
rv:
3 h 11 min
